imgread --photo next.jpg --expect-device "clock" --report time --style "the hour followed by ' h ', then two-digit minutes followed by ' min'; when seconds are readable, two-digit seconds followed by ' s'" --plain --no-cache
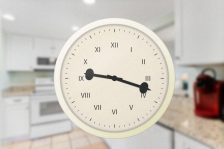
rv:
9 h 18 min
